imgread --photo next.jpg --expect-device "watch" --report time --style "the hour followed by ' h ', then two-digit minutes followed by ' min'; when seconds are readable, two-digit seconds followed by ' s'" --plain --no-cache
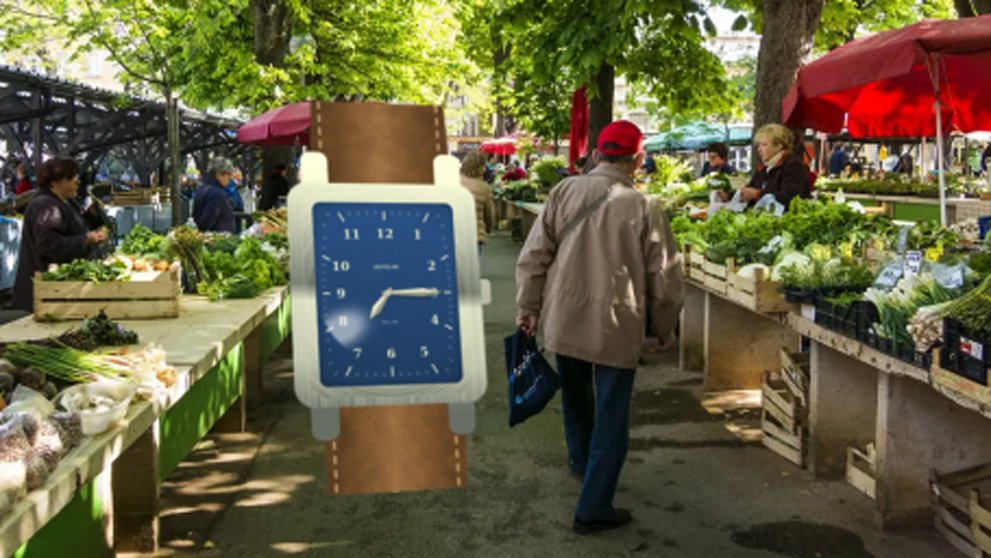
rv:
7 h 15 min
